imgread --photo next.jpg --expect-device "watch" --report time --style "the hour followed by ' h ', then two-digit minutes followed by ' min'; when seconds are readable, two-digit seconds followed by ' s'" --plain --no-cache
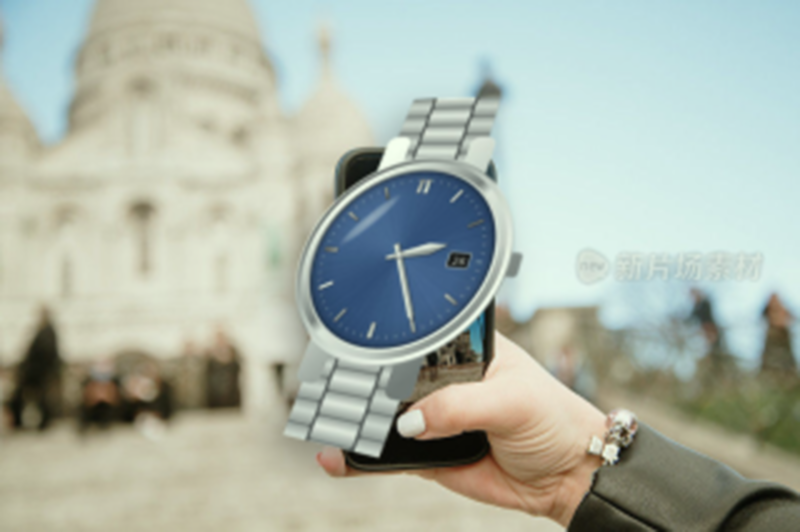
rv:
2 h 25 min
